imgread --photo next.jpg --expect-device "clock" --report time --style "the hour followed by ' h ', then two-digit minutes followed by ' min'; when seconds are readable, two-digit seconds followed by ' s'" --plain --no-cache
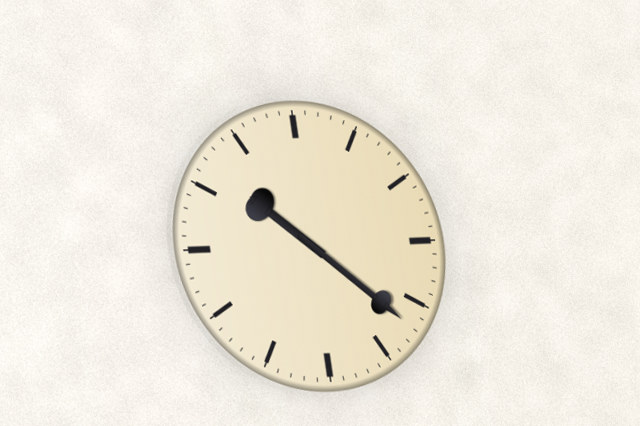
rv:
10 h 22 min
